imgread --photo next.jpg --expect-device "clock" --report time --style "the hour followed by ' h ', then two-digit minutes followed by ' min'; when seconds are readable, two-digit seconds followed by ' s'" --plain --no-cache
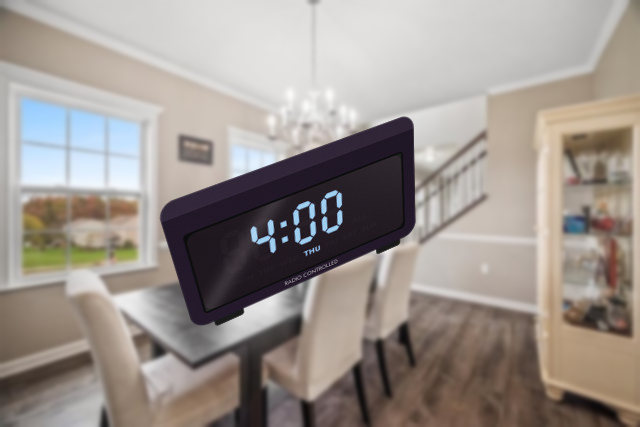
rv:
4 h 00 min
